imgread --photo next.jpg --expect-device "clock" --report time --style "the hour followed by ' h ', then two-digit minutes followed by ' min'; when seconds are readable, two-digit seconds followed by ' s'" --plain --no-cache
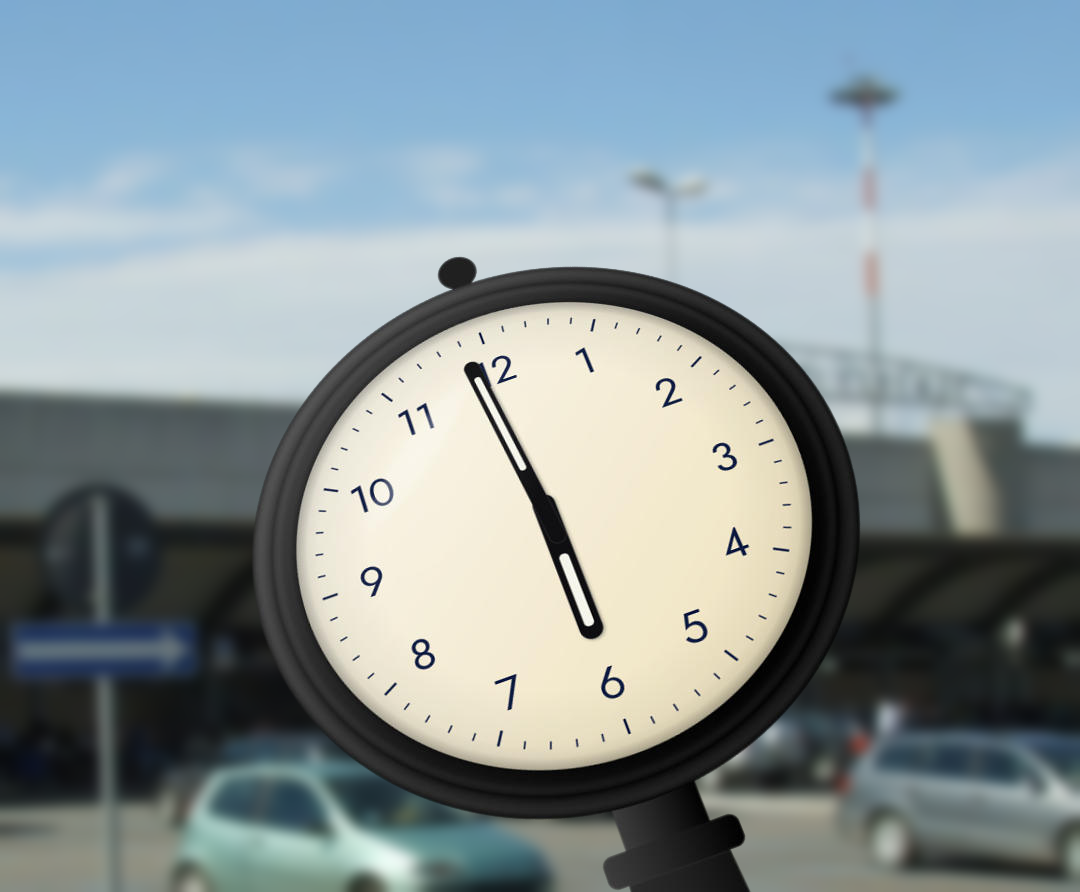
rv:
5 h 59 min
